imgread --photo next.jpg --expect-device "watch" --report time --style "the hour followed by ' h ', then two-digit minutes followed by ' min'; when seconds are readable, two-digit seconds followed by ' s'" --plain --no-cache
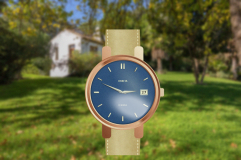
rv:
2 h 49 min
